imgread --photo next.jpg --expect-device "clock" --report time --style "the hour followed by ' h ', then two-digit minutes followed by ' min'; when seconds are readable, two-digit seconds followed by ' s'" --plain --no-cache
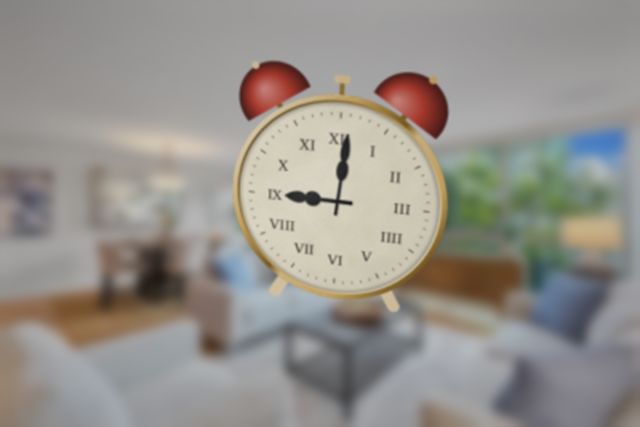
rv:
9 h 01 min
